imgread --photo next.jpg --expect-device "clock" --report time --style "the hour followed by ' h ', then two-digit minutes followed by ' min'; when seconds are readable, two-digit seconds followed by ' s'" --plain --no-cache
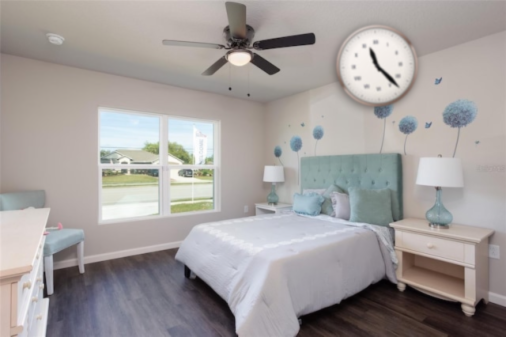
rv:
11 h 23 min
